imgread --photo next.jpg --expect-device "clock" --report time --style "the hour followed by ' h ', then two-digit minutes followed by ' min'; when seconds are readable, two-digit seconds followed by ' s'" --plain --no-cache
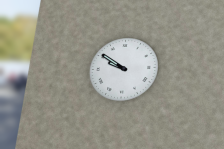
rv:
9 h 51 min
